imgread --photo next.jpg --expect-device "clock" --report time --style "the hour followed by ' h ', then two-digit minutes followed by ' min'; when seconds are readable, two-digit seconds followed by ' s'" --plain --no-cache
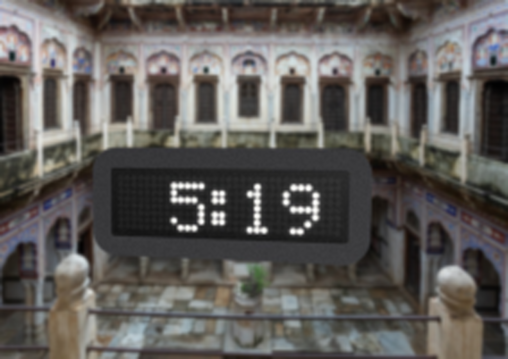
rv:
5 h 19 min
